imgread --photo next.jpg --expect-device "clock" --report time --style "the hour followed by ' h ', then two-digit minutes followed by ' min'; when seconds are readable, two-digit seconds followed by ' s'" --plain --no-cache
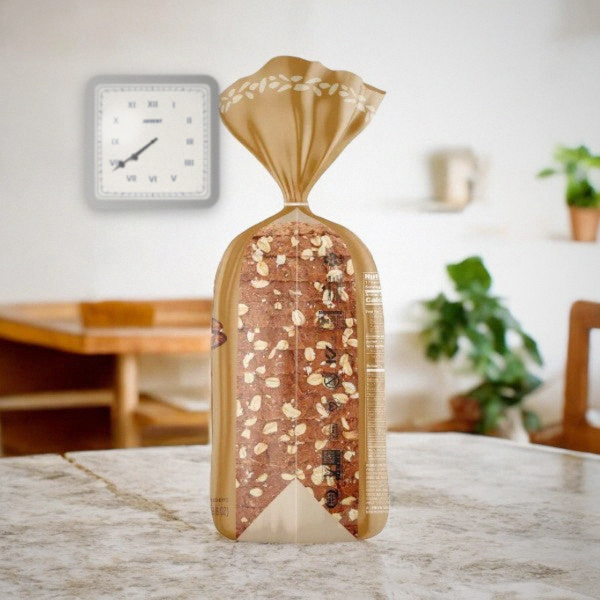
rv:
7 h 39 min
